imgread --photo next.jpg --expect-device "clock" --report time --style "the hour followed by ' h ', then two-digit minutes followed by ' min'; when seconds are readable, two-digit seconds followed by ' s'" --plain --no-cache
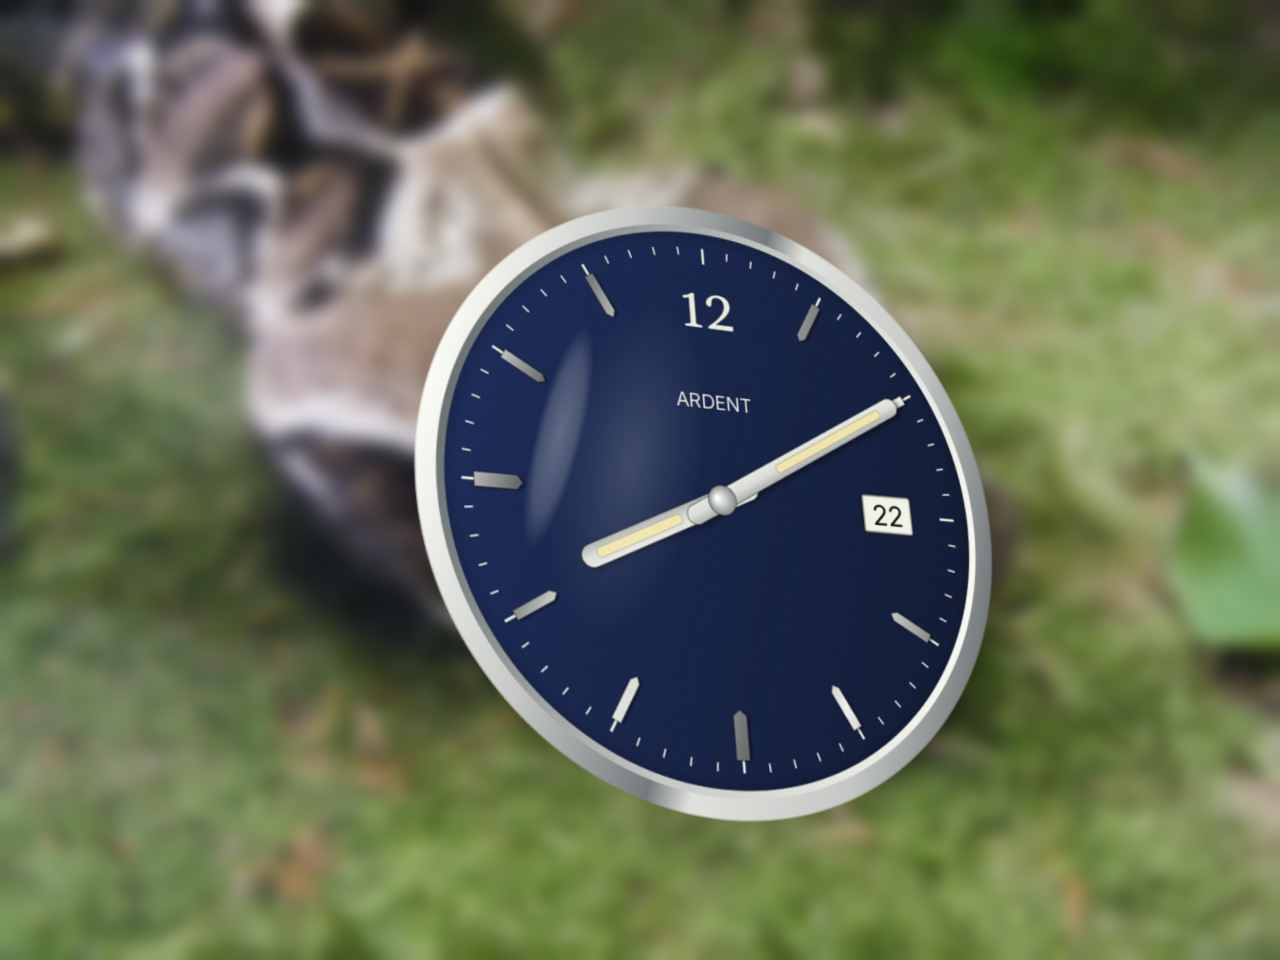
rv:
8 h 10 min
